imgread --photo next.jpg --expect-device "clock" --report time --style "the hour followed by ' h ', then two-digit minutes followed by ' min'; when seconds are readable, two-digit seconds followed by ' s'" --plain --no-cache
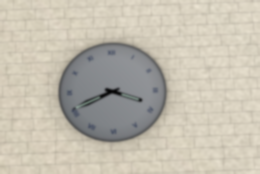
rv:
3 h 41 min
